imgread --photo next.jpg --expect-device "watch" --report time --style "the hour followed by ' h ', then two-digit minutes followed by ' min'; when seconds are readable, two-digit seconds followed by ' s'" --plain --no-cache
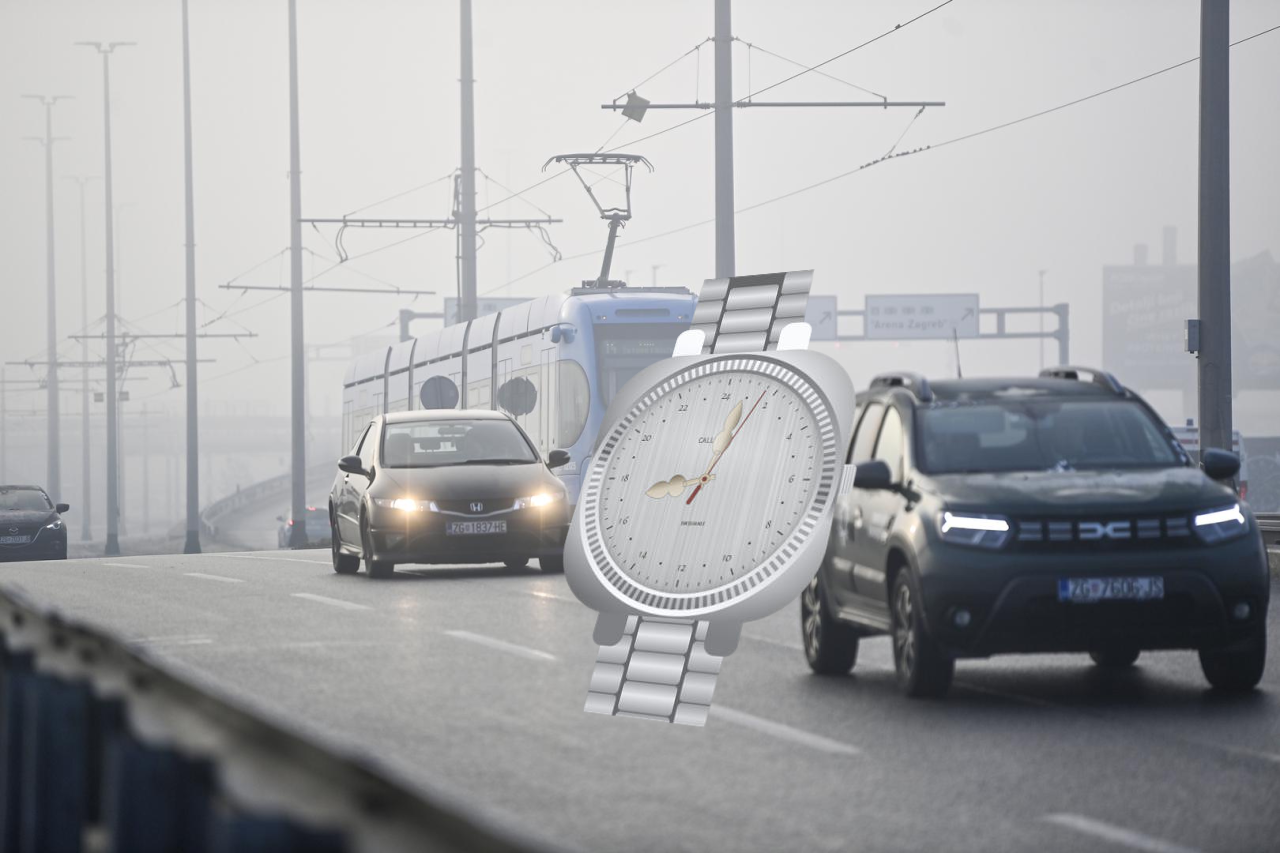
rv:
17 h 02 min 04 s
